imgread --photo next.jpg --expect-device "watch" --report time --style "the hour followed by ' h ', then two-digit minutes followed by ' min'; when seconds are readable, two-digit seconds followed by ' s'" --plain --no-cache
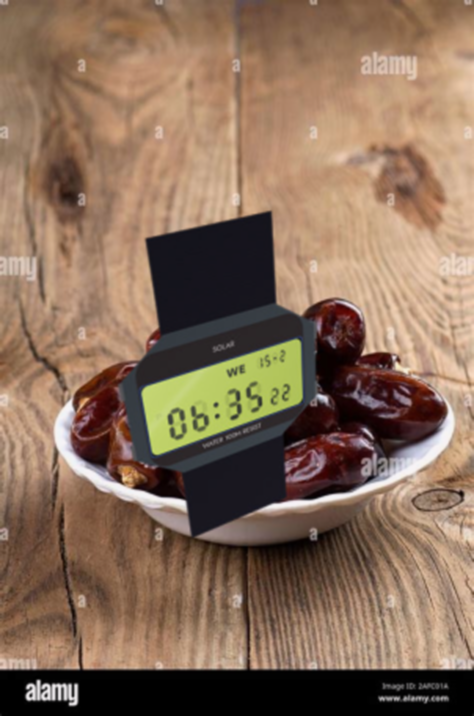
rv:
6 h 35 min 22 s
